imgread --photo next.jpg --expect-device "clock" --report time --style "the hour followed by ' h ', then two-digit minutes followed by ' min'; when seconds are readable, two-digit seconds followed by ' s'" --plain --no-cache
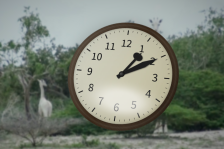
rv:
1 h 10 min
